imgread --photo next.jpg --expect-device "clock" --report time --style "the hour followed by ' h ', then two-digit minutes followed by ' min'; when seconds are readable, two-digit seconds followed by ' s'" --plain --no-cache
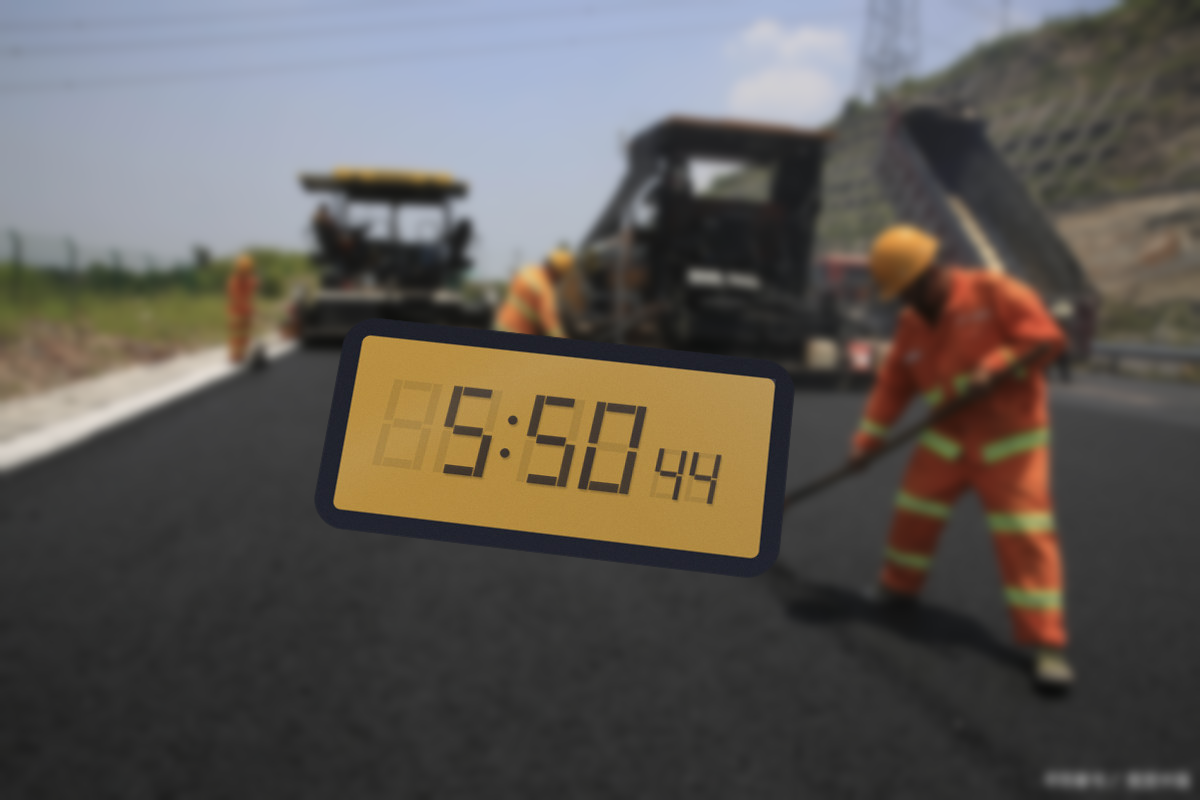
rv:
5 h 50 min 44 s
